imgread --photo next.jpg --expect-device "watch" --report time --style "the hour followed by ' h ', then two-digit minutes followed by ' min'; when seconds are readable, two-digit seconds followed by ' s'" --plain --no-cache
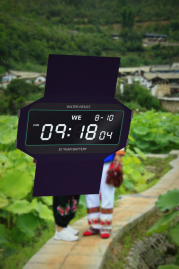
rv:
9 h 18 min 04 s
